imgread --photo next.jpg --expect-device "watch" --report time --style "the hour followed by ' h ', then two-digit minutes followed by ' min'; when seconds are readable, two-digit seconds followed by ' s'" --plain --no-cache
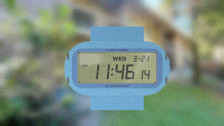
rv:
11 h 46 min 14 s
